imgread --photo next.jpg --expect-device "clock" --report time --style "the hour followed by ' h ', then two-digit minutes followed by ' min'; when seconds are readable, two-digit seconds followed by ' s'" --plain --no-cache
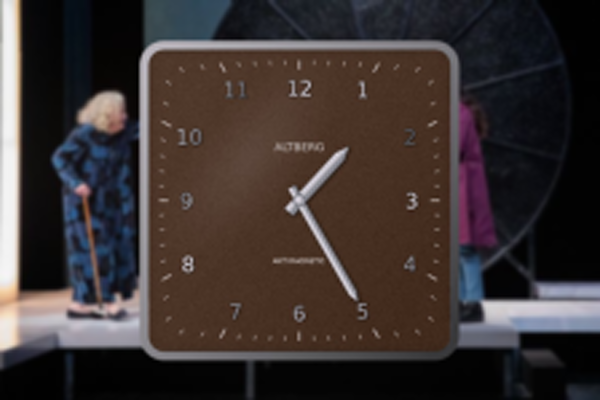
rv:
1 h 25 min
